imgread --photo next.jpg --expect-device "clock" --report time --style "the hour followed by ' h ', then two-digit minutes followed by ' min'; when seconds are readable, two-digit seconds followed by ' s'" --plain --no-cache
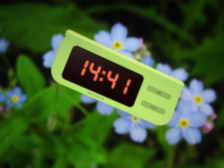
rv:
14 h 41 min
